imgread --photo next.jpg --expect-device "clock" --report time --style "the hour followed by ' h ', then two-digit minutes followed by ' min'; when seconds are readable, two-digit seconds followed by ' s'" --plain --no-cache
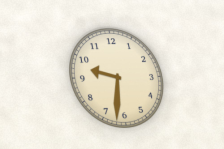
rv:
9 h 32 min
